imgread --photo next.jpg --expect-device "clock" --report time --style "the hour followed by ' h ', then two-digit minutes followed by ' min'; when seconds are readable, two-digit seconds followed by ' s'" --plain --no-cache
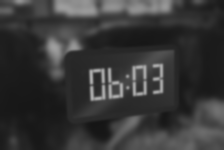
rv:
6 h 03 min
